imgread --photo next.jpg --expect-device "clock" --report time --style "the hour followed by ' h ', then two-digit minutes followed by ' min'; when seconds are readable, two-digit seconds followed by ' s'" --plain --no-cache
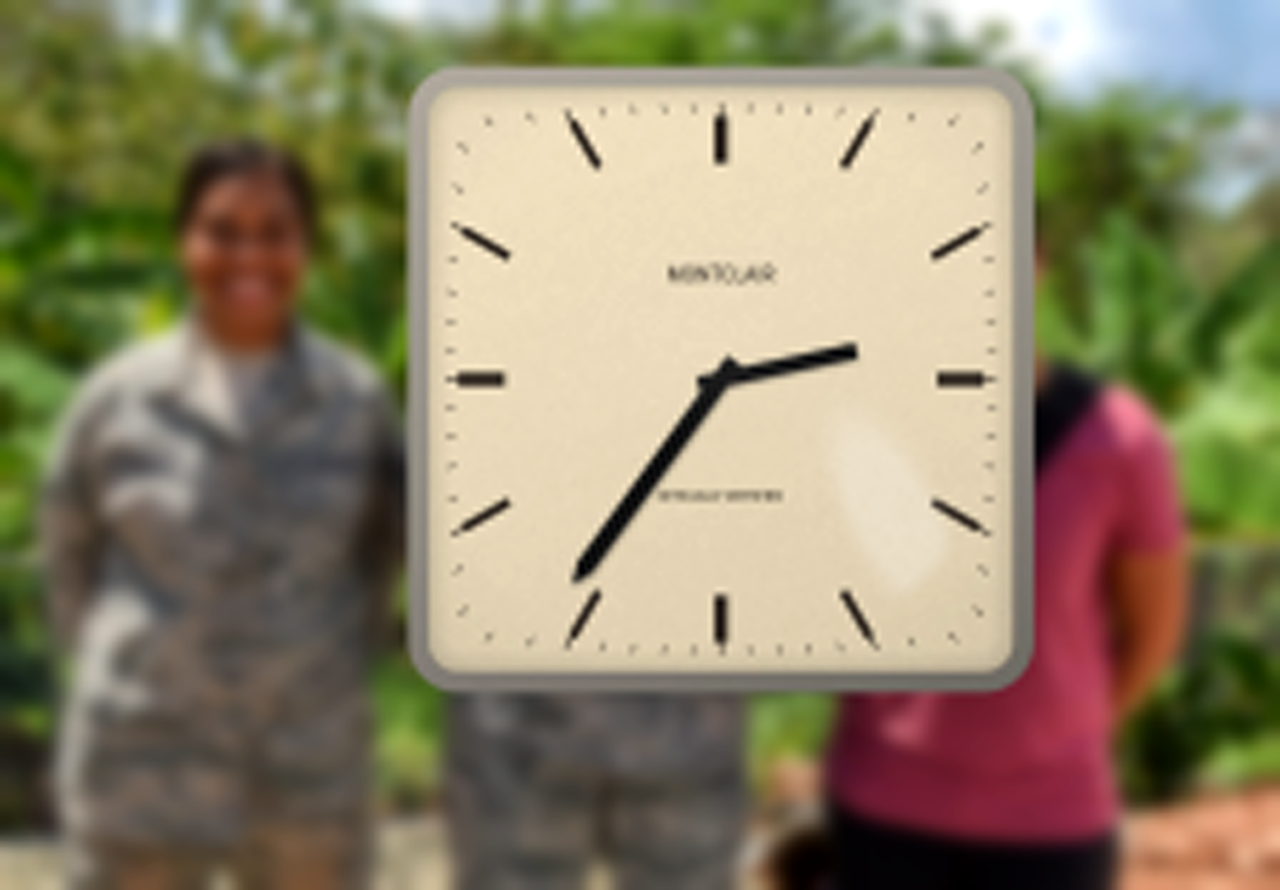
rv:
2 h 36 min
